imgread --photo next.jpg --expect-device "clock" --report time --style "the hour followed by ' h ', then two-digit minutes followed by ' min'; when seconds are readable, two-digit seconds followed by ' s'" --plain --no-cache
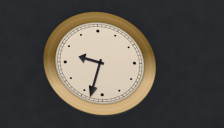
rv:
9 h 33 min
